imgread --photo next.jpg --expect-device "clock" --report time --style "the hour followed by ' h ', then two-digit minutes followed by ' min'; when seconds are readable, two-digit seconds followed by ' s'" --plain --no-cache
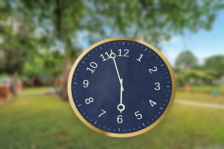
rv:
5 h 57 min
